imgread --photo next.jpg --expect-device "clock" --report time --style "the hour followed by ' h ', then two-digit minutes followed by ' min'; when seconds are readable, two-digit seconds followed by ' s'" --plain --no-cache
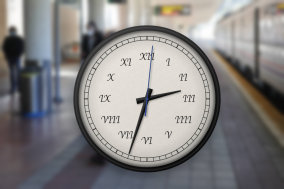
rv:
2 h 33 min 01 s
